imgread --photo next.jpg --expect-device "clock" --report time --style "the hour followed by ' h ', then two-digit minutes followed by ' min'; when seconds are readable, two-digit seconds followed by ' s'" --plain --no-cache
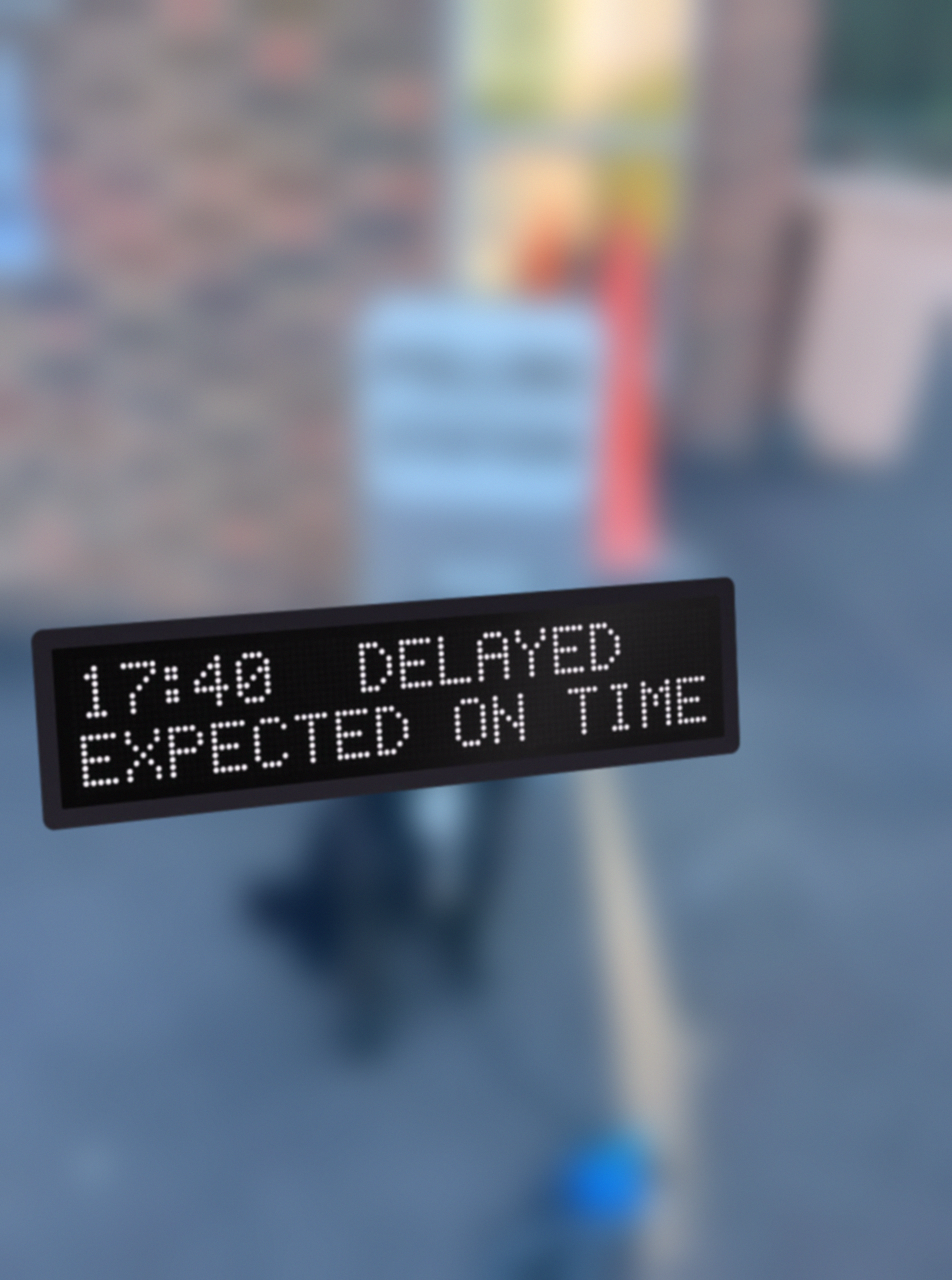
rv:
17 h 40 min
